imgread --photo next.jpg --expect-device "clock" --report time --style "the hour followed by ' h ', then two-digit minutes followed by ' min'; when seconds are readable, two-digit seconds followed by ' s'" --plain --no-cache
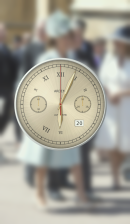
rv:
6 h 04 min
